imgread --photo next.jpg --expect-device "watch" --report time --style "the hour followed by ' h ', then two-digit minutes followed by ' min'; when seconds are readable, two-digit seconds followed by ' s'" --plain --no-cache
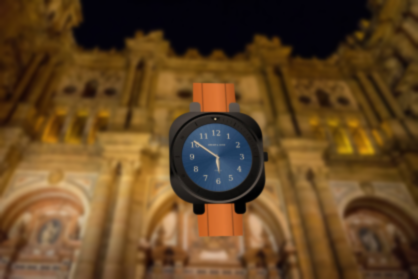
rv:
5 h 51 min
